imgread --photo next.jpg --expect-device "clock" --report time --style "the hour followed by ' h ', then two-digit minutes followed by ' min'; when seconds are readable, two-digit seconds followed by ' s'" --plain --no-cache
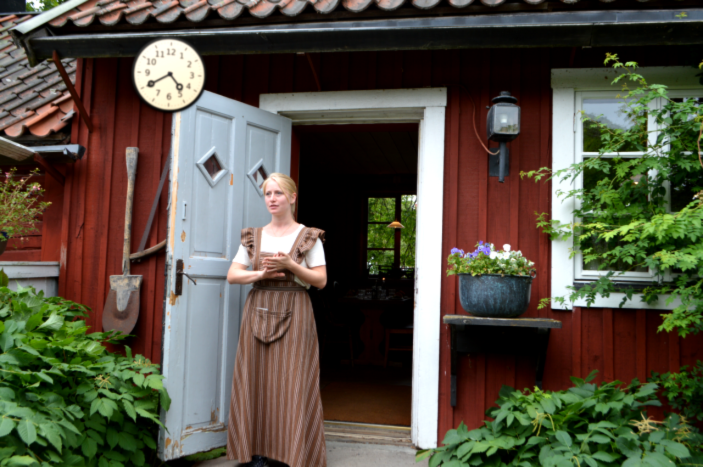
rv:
4 h 40 min
